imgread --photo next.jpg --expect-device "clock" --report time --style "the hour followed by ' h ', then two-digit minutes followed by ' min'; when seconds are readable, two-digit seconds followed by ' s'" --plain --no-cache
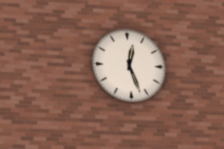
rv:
12 h 27 min
